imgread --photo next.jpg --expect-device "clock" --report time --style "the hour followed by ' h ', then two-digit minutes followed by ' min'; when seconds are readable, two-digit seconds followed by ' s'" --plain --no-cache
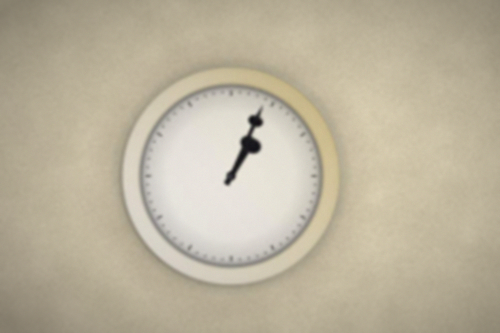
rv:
1 h 04 min
